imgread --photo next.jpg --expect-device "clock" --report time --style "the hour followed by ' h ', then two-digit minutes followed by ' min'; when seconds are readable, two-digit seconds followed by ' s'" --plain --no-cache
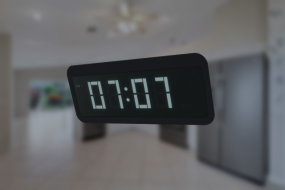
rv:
7 h 07 min
